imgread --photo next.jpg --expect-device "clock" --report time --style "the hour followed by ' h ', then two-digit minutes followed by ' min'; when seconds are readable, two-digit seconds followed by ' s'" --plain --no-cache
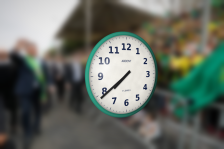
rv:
7 h 39 min
